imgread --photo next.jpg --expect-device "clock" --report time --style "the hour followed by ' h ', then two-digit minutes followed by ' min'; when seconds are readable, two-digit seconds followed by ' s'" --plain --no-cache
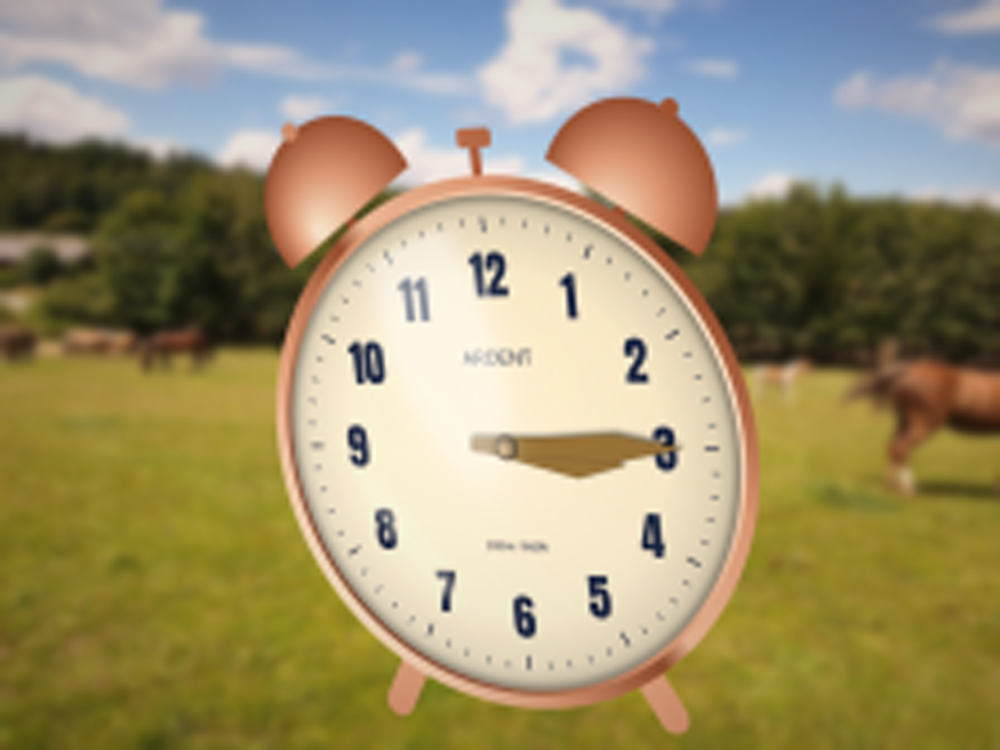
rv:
3 h 15 min
